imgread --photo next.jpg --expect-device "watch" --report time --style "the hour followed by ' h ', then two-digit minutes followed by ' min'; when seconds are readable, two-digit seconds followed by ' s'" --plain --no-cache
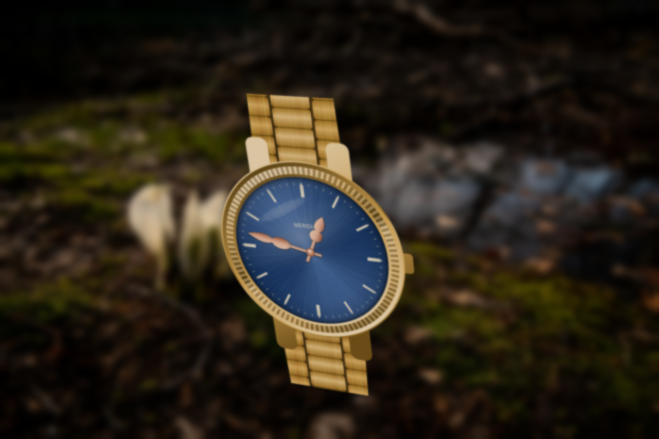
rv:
12 h 47 min
